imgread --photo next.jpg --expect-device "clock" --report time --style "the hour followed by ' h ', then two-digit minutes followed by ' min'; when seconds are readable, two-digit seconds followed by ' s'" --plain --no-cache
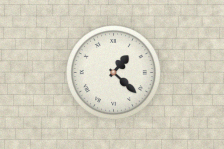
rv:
1 h 22 min
